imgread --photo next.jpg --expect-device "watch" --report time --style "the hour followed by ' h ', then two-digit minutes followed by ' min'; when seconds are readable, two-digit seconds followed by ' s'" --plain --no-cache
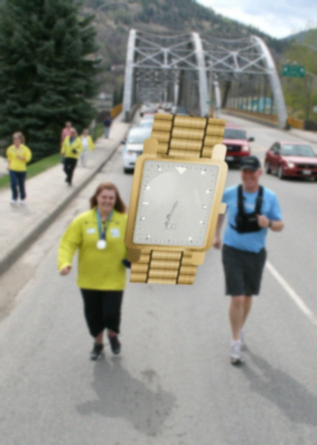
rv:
6 h 32 min
